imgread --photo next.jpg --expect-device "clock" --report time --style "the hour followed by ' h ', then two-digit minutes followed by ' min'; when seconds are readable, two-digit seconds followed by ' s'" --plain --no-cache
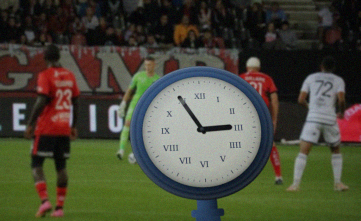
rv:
2 h 55 min
